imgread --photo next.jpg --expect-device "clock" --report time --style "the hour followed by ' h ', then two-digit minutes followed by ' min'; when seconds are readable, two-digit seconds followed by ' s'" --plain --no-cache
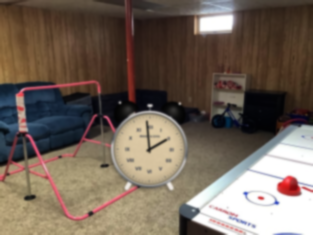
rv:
1 h 59 min
